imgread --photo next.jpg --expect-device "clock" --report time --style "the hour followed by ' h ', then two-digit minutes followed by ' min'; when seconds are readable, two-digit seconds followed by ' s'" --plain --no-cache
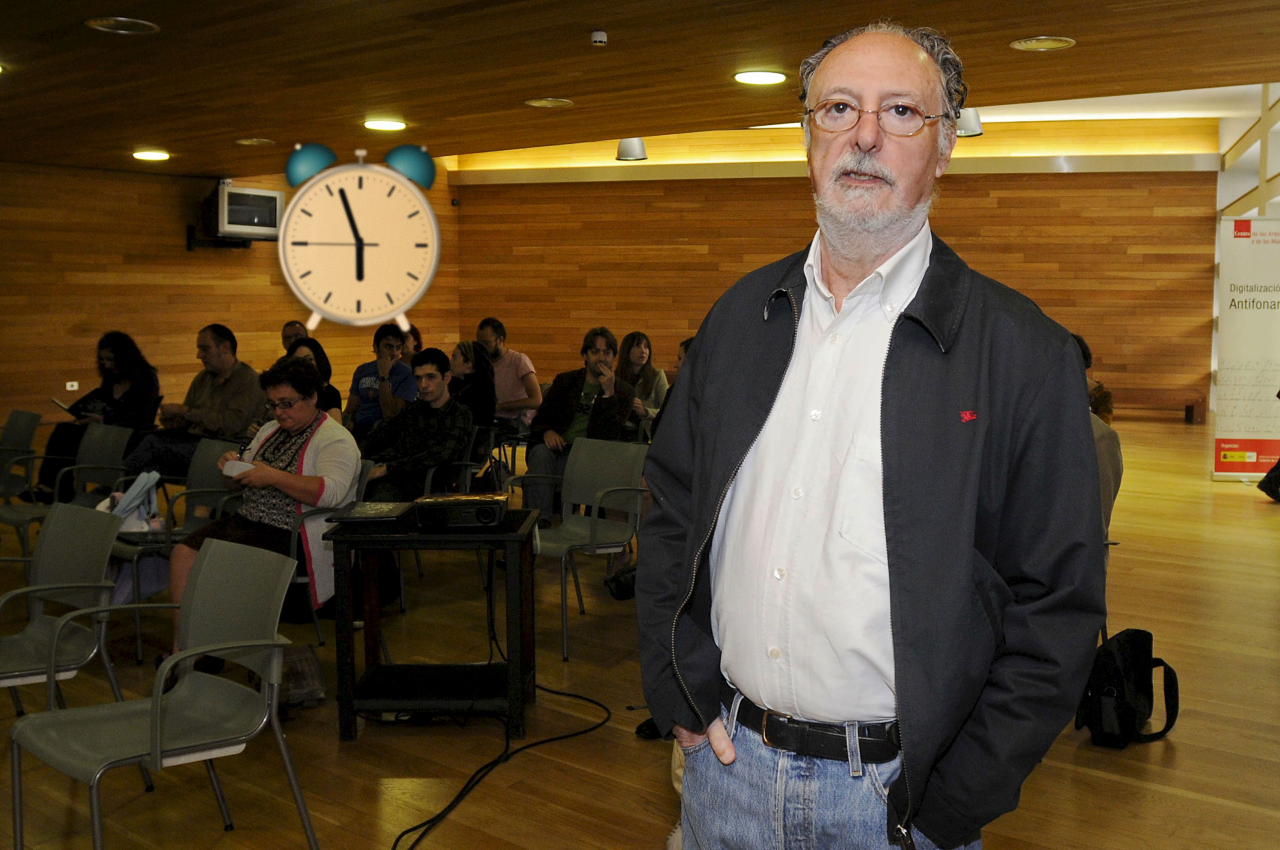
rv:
5 h 56 min 45 s
